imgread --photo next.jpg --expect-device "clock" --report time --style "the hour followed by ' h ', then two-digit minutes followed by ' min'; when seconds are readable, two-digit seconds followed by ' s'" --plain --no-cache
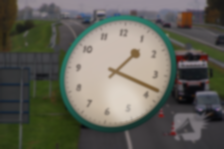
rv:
1 h 18 min
